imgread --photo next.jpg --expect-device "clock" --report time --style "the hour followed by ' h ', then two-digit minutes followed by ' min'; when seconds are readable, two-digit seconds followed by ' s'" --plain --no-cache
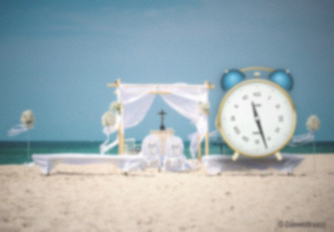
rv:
11 h 27 min
